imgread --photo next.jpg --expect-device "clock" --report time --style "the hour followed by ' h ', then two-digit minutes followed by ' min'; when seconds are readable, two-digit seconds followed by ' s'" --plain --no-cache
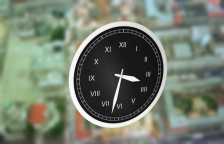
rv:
3 h 32 min
